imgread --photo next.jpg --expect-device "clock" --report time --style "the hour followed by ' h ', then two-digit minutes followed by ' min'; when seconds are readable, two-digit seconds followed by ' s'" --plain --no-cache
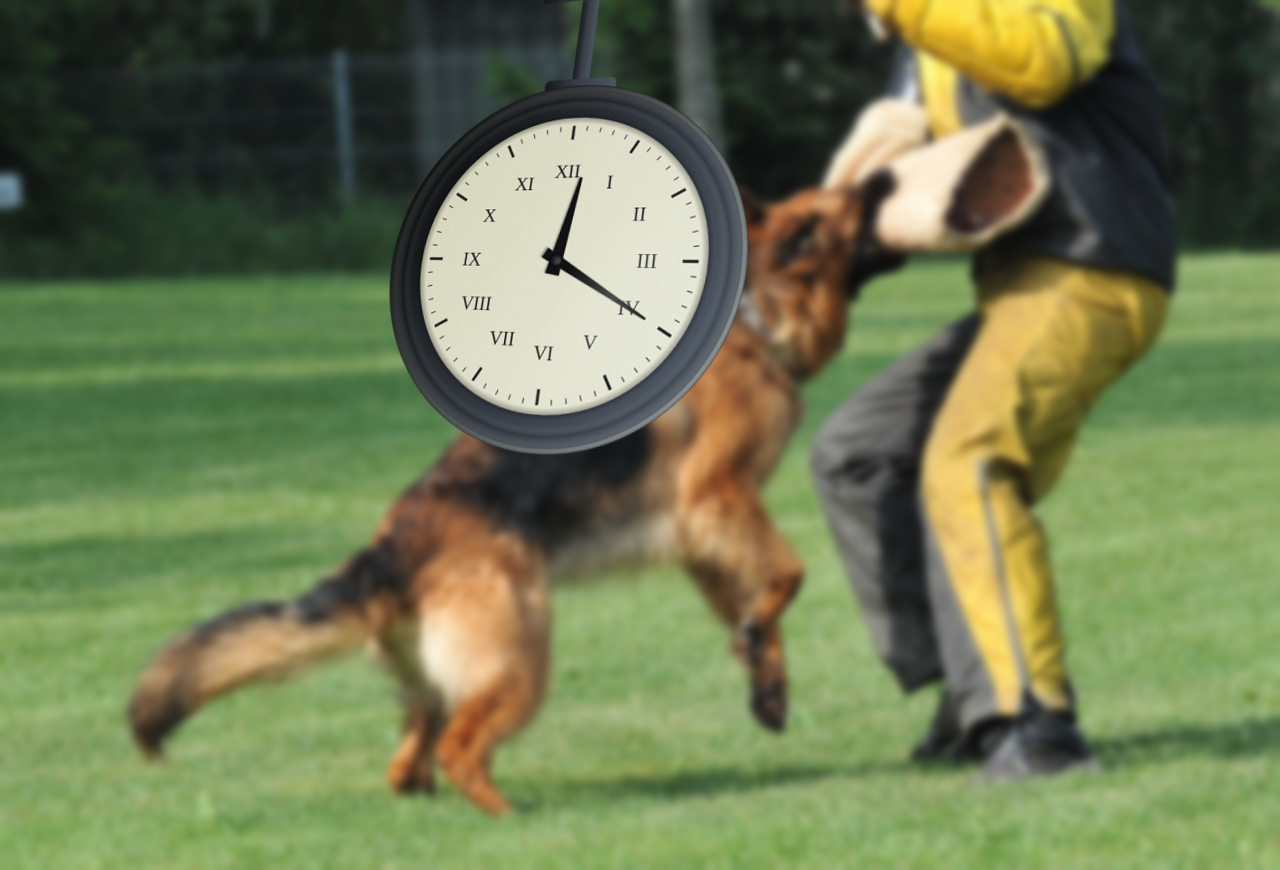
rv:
12 h 20 min
